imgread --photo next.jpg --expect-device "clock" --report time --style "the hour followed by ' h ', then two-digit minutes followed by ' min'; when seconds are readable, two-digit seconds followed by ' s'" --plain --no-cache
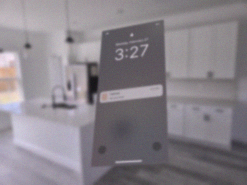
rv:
3 h 27 min
